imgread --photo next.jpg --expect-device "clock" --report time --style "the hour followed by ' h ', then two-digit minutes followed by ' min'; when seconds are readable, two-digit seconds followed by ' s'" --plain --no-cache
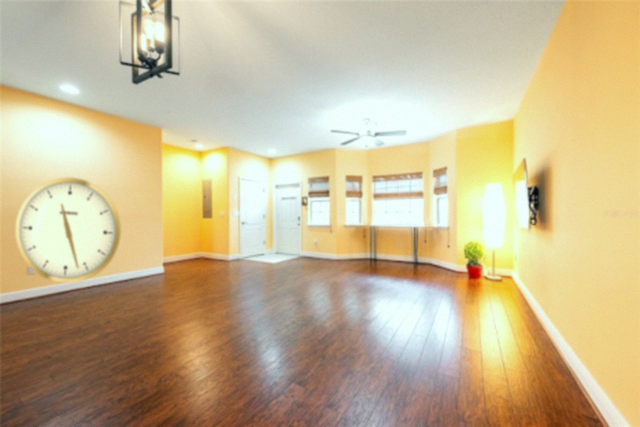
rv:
11 h 27 min
